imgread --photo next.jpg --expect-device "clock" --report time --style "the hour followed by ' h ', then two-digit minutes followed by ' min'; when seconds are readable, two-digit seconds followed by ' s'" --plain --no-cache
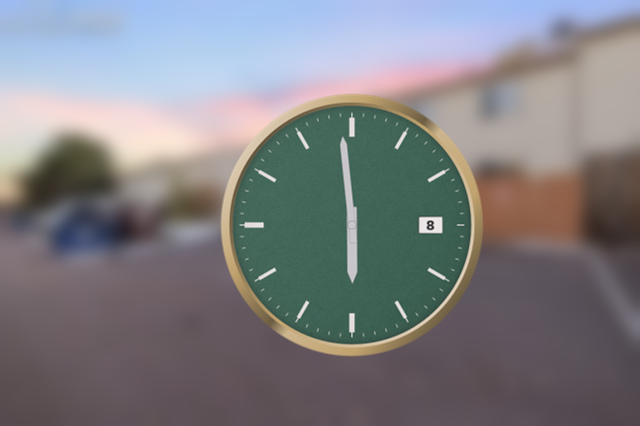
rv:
5 h 59 min
